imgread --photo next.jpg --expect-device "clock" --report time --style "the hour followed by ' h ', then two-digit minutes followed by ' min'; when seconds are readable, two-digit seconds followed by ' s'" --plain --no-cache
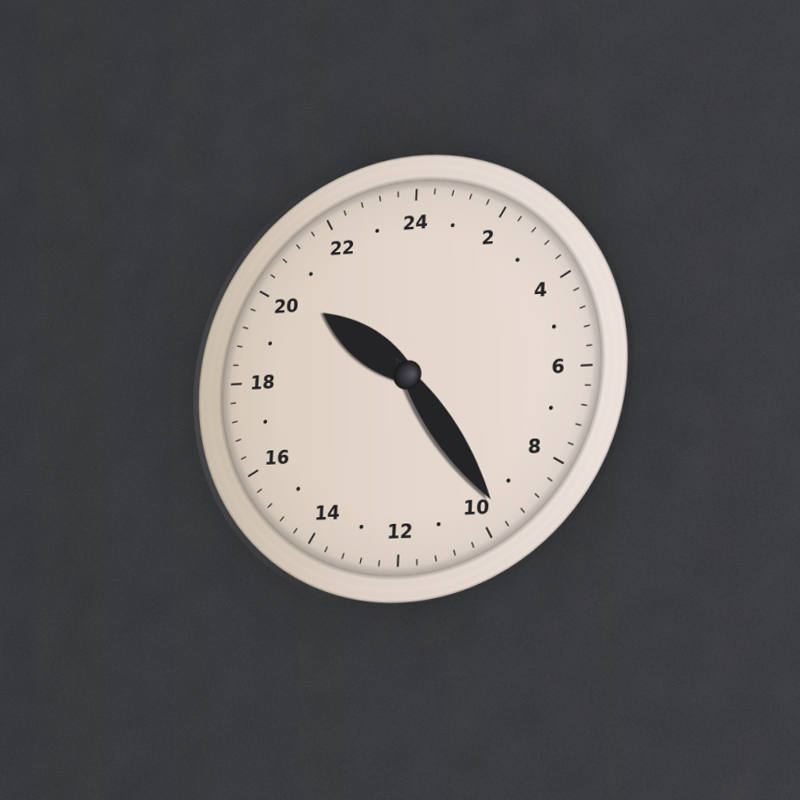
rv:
20 h 24 min
